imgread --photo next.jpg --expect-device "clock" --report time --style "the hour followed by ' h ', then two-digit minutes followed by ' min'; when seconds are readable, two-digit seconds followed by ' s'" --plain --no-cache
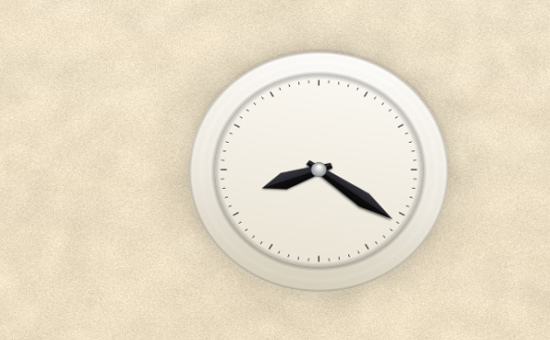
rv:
8 h 21 min
